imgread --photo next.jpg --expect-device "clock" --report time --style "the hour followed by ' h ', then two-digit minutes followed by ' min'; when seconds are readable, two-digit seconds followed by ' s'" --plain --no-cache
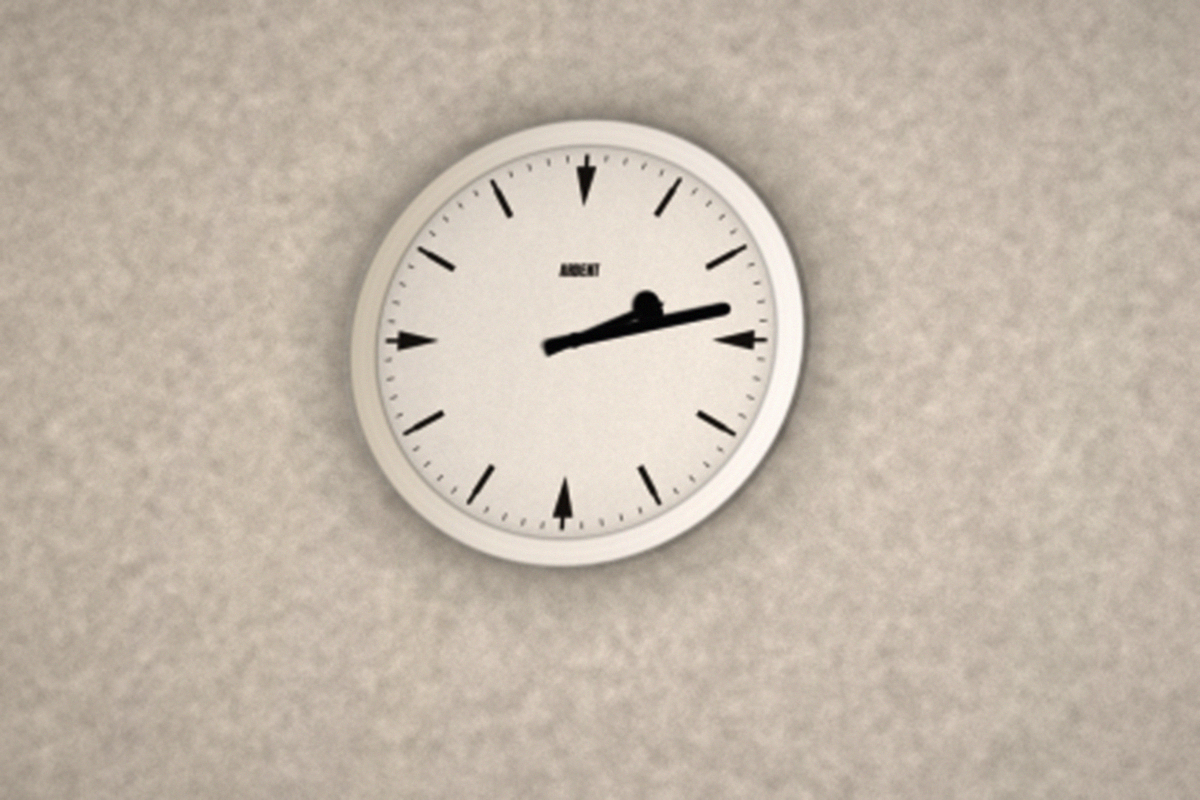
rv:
2 h 13 min
